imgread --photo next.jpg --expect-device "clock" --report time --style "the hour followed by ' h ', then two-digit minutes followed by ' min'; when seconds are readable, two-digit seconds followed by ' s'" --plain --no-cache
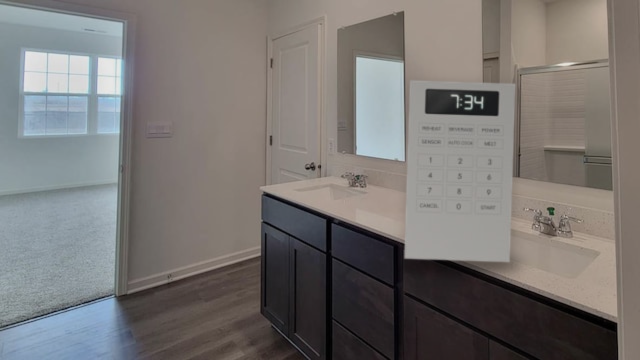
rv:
7 h 34 min
